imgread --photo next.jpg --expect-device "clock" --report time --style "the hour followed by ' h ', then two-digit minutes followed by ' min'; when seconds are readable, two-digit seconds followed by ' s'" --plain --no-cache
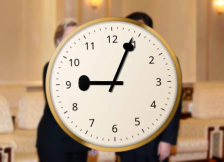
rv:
9 h 04 min
